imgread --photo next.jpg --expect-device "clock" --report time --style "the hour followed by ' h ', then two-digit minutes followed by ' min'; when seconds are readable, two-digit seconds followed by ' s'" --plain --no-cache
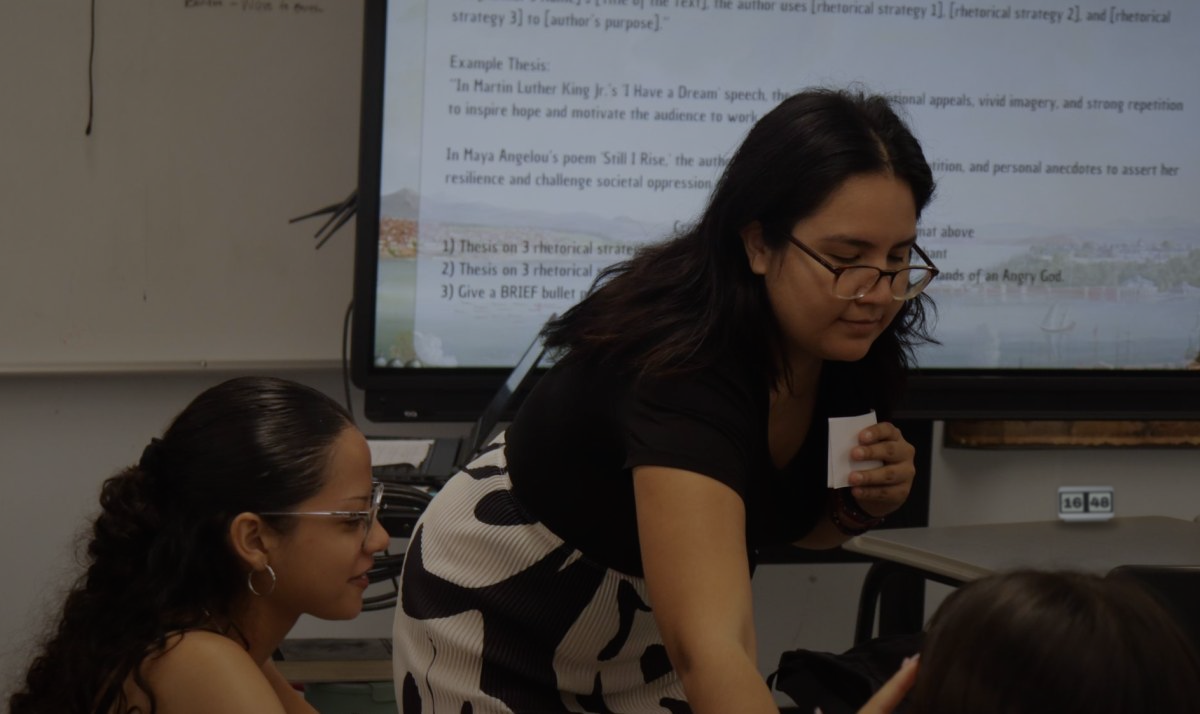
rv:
16 h 48 min
